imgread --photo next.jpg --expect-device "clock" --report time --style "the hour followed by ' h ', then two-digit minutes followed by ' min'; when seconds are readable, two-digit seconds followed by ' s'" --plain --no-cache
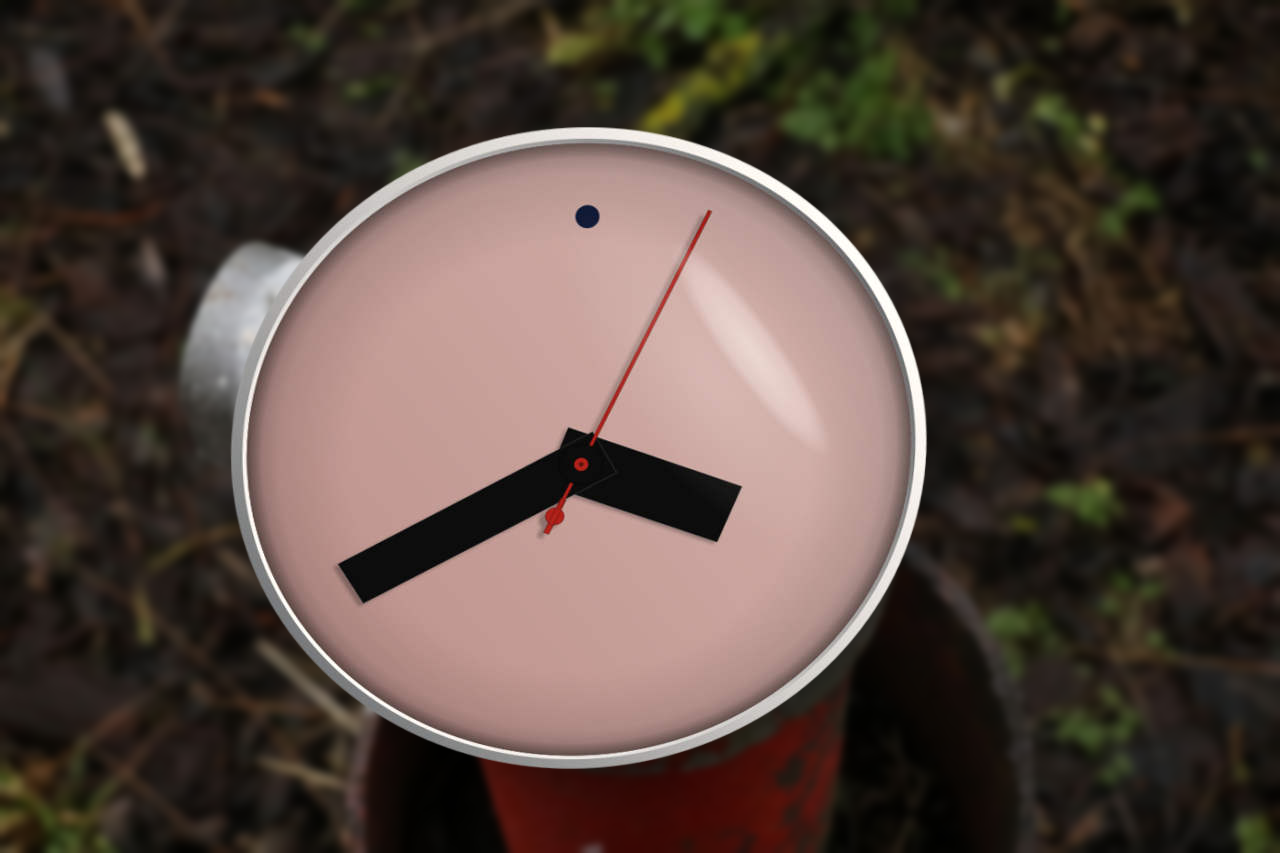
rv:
3 h 40 min 04 s
